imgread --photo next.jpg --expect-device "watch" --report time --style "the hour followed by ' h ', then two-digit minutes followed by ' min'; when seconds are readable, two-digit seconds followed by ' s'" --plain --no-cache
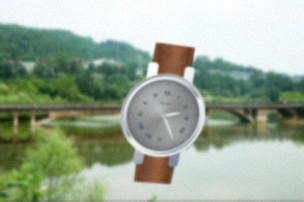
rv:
2 h 25 min
